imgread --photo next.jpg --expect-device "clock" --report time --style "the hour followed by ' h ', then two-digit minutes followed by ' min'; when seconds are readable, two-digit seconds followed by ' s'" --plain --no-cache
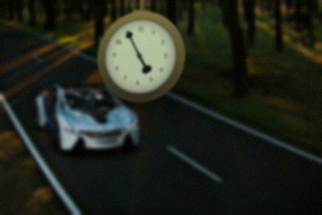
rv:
4 h 55 min
